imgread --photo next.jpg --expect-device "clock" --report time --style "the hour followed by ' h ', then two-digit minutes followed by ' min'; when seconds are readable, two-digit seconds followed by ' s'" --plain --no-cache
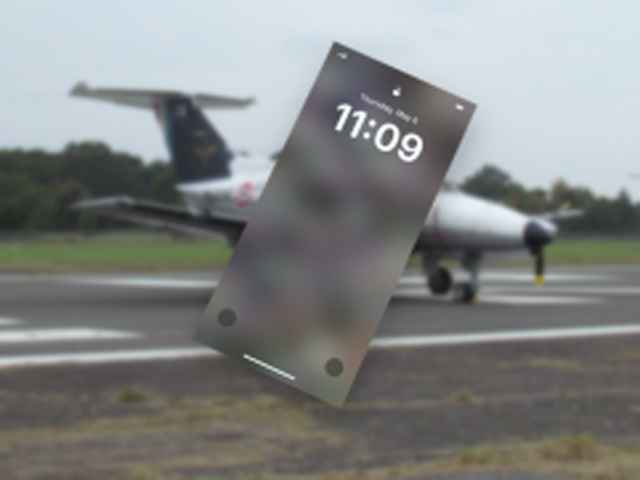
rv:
11 h 09 min
